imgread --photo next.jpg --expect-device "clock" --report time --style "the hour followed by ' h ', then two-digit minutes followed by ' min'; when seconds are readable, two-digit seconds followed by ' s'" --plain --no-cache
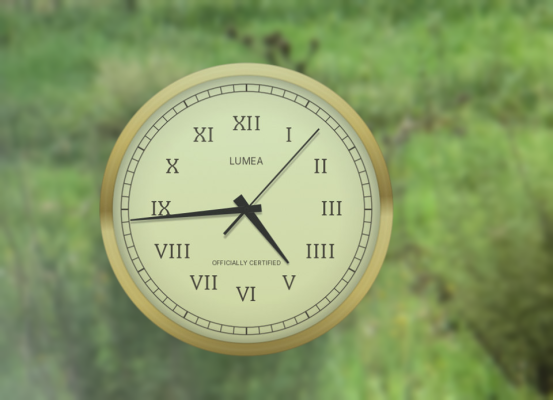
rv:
4 h 44 min 07 s
